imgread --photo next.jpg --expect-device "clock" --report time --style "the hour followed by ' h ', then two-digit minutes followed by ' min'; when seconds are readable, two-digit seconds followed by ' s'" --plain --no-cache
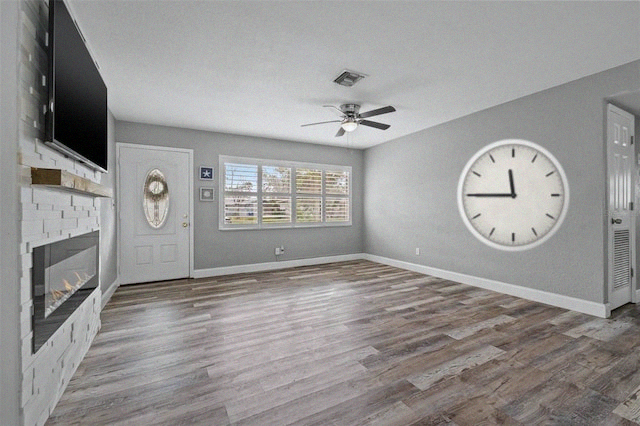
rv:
11 h 45 min
